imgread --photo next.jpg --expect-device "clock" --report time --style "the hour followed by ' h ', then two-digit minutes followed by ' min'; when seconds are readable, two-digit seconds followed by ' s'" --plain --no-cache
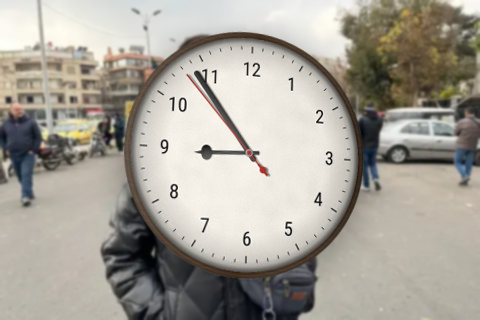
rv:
8 h 53 min 53 s
